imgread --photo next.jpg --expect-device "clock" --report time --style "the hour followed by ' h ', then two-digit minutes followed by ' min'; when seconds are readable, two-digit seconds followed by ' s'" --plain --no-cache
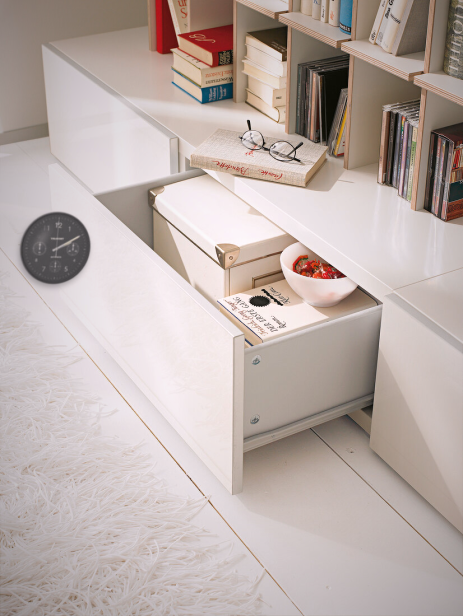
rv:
2 h 10 min
